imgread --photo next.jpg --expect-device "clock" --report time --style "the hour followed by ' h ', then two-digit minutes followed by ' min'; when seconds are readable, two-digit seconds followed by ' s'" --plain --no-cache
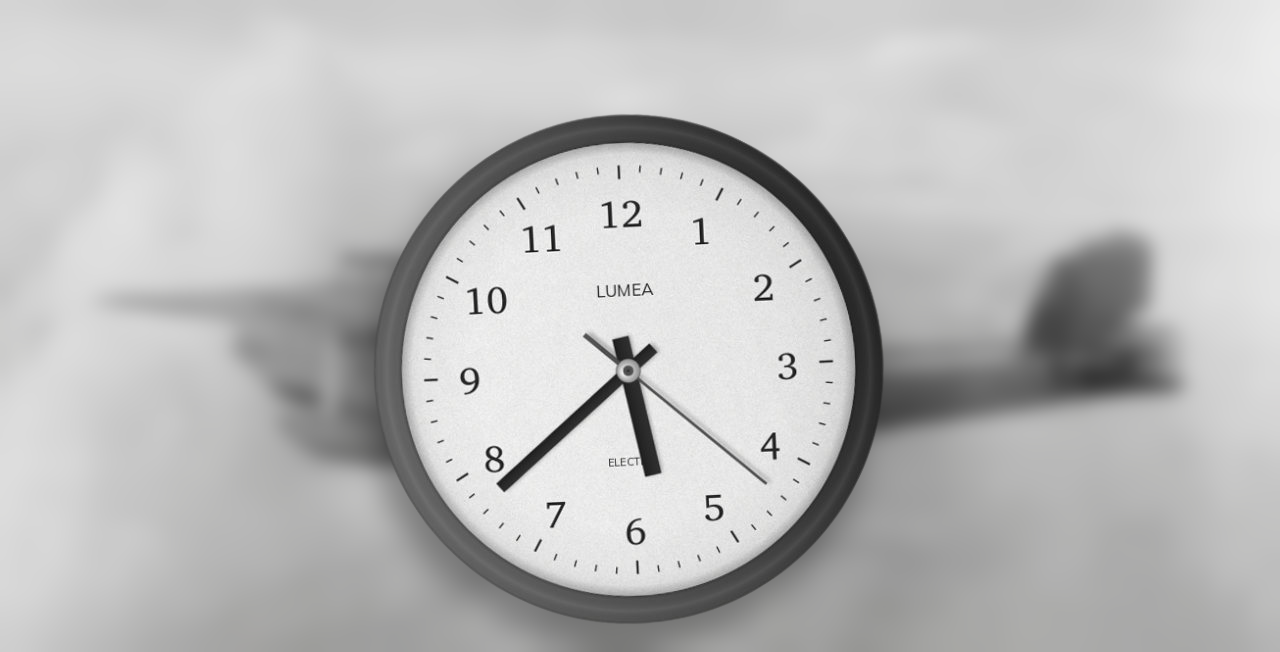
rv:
5 h 38 min 22 s
